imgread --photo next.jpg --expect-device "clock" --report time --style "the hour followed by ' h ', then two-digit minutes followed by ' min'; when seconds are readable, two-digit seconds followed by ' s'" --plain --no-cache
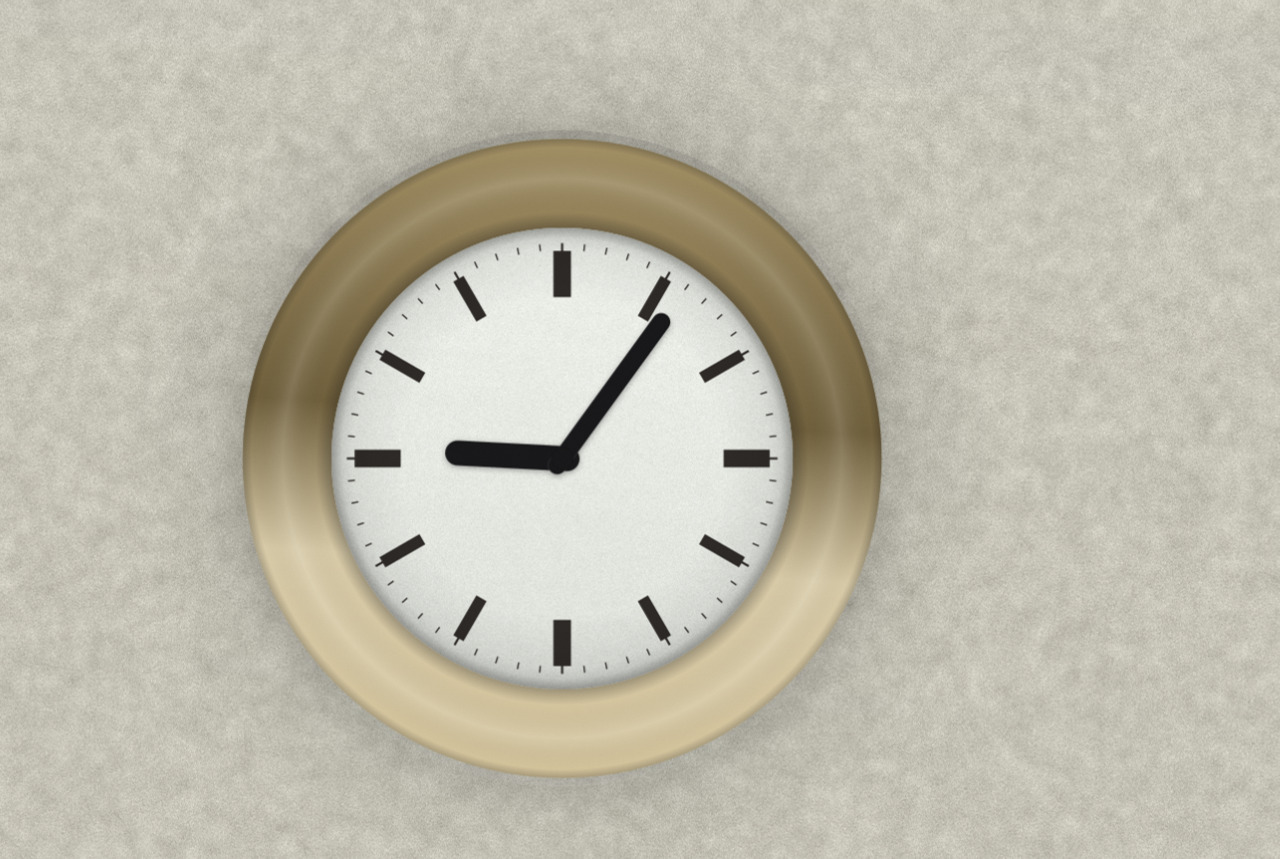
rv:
9 h 06 min
